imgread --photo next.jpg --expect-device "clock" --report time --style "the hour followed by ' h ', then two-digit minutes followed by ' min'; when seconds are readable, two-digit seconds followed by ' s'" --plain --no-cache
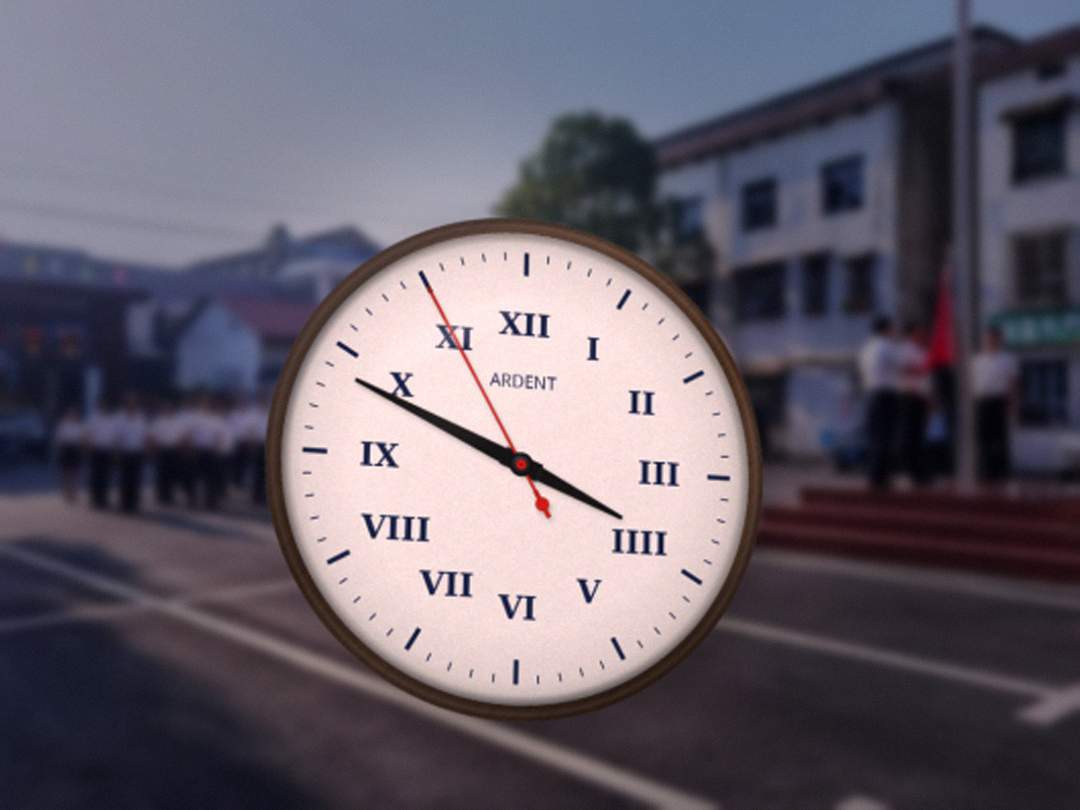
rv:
3 h 48 min 55 s
